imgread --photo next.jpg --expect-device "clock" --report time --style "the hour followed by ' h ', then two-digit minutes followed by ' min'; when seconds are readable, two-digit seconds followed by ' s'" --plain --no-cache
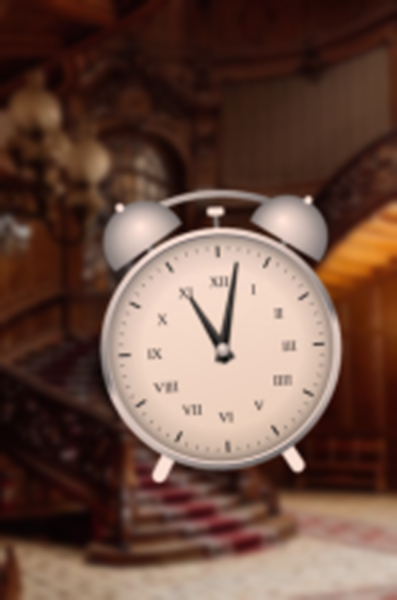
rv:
11 h 02 min
